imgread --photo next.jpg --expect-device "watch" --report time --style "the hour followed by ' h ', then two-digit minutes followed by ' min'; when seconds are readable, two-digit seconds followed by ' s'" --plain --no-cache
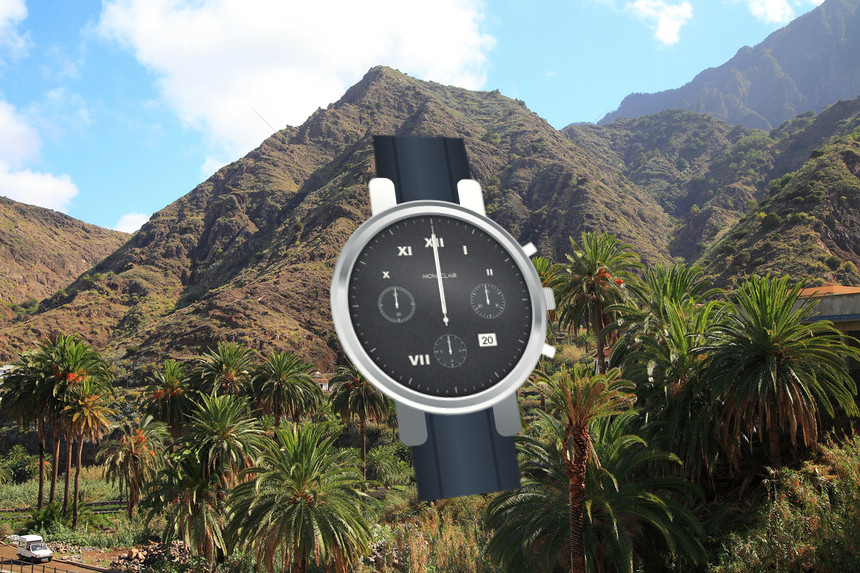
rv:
12 h 00 min
